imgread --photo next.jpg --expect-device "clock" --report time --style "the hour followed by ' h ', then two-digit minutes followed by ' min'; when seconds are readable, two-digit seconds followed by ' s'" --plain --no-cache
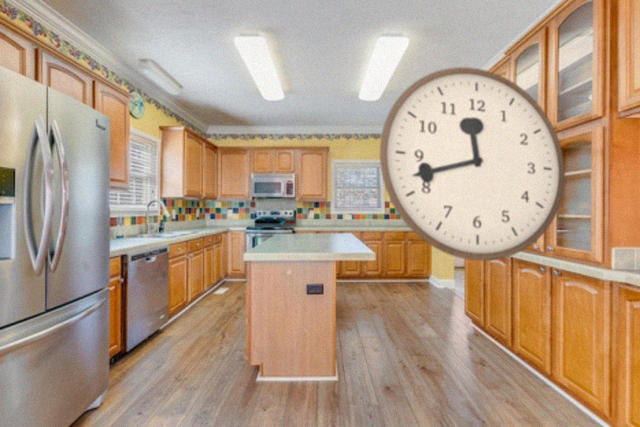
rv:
11 h 42 min
